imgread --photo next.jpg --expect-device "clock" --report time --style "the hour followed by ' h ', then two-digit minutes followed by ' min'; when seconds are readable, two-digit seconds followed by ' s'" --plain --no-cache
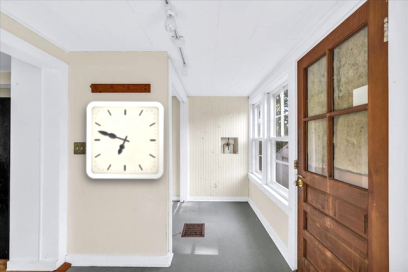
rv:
6 h 48 min
